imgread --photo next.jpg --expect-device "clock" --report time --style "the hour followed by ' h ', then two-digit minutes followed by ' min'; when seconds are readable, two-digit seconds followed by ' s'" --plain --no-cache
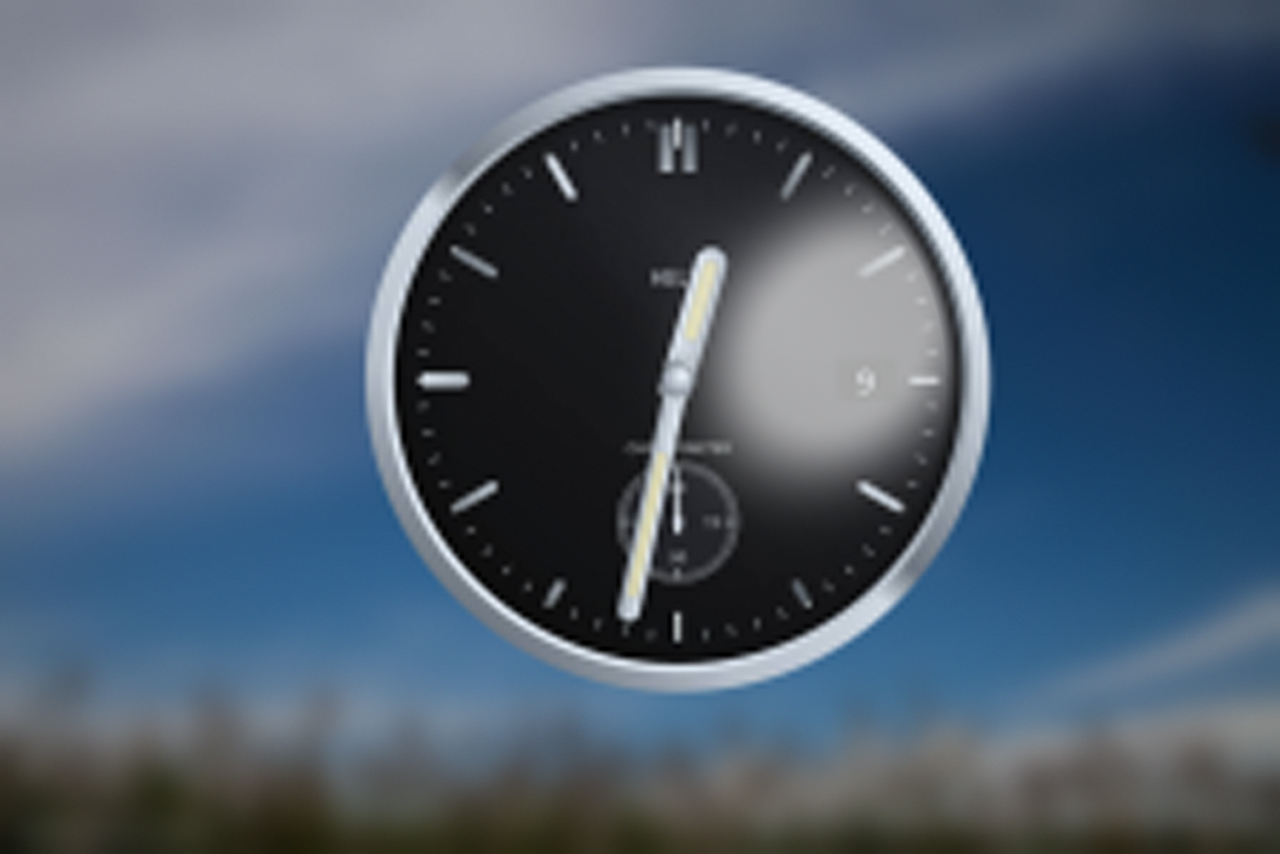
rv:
12 h 32 min
